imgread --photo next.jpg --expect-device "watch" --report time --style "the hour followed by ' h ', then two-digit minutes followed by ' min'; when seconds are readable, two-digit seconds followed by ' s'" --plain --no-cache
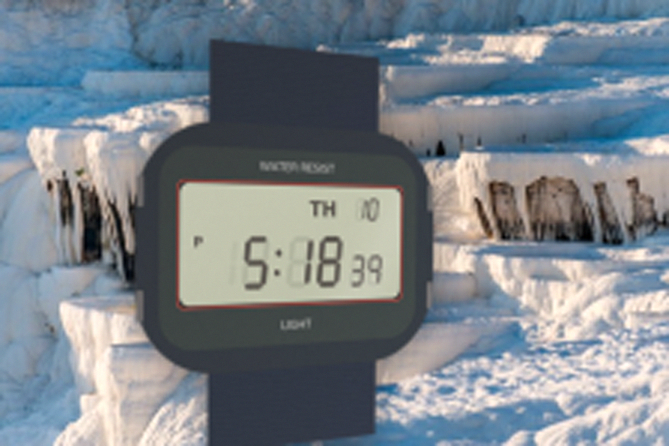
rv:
5 h 18 min 39 s
